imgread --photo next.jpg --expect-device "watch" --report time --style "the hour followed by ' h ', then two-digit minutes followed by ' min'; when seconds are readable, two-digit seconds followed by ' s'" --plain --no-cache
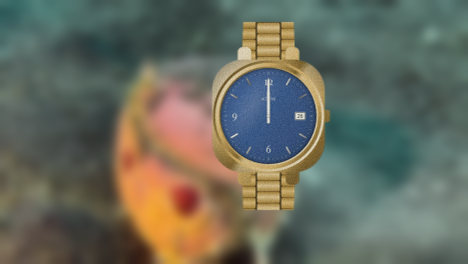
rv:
12 h 00 min
